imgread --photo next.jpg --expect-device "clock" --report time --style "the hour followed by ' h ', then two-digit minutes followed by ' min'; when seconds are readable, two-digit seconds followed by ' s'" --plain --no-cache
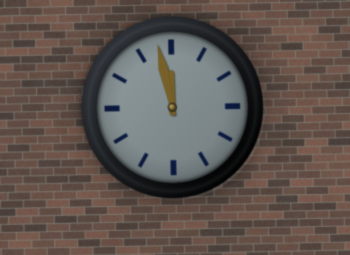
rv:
11 h 58 min
